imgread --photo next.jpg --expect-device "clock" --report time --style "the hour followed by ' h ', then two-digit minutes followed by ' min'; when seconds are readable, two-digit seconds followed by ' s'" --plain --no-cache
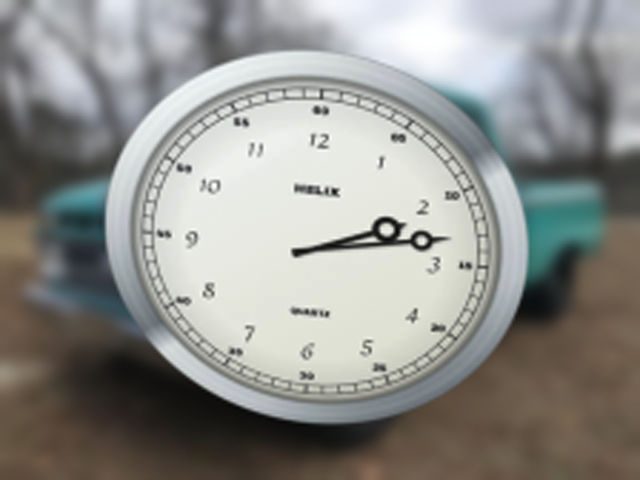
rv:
2 h 13 min
